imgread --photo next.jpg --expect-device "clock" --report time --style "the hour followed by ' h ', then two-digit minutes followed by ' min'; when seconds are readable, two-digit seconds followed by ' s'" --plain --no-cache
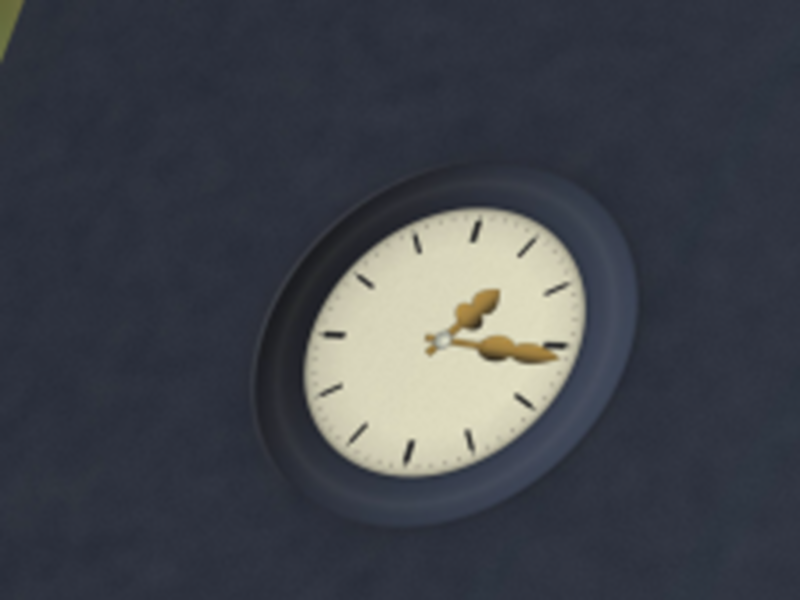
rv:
1 h 16 min
